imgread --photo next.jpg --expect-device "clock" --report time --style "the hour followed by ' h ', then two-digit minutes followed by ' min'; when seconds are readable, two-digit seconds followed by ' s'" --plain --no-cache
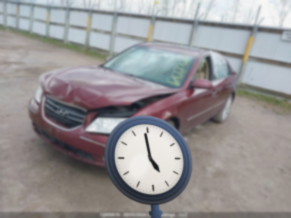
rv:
4 h 59 min
